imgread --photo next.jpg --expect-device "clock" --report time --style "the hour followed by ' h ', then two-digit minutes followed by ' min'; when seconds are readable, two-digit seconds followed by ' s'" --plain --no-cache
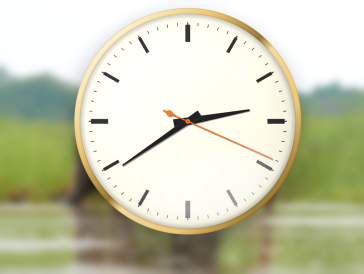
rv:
2 h 39 min 19 s
